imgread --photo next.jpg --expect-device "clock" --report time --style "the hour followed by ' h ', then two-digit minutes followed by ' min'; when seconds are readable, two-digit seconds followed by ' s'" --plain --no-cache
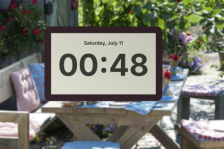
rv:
0 h 48 min
